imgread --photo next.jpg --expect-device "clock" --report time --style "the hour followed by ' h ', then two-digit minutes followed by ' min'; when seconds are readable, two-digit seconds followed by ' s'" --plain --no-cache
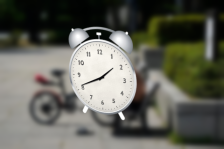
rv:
1 h 41 min
